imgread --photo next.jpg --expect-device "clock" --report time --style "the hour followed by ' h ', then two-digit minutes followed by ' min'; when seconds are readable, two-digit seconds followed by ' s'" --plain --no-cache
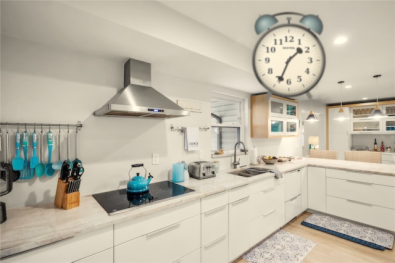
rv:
1 h 34 min
